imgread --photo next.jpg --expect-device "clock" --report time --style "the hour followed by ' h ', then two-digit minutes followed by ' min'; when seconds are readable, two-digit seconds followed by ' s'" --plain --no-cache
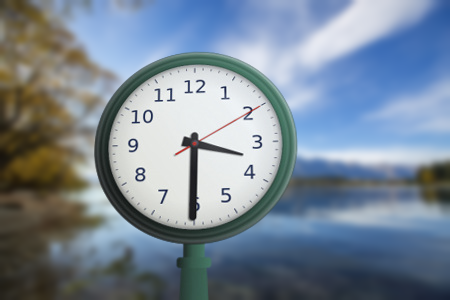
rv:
3 h 30 min 10 s
